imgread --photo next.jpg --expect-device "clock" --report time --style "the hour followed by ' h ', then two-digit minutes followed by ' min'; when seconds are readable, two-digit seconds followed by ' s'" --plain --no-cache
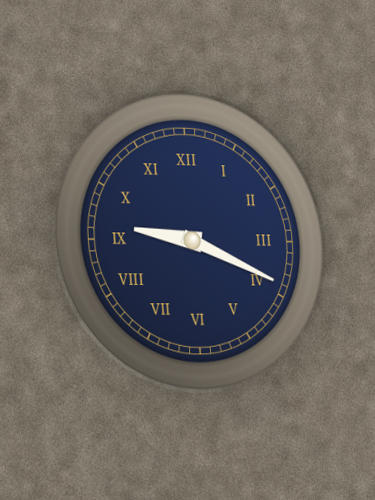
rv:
9 h 19 min
